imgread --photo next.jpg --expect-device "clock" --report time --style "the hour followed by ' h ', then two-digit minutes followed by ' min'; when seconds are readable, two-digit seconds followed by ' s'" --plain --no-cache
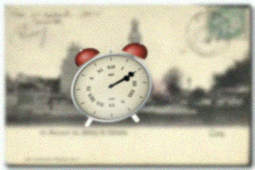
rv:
2 h 10 min
